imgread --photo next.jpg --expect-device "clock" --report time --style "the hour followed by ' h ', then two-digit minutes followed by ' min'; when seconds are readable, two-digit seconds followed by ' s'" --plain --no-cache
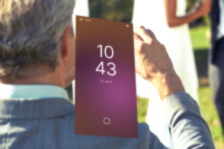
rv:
10 h 43 min
